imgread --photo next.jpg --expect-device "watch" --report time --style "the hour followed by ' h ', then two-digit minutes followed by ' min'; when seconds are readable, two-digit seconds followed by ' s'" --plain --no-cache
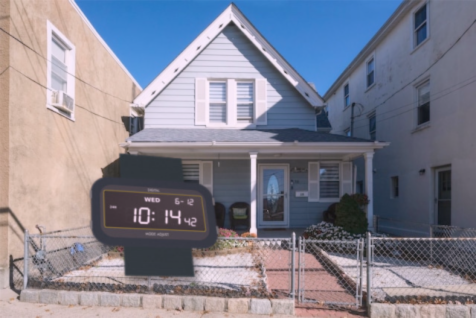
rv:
10 h 14 min
